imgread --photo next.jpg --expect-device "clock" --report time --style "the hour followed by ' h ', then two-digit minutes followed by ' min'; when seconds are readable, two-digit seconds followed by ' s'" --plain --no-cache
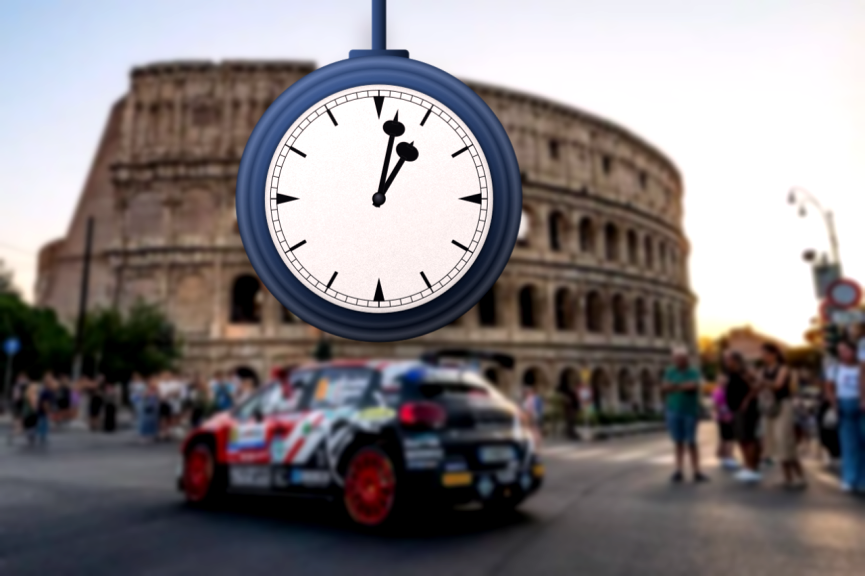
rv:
1 h 02 min
